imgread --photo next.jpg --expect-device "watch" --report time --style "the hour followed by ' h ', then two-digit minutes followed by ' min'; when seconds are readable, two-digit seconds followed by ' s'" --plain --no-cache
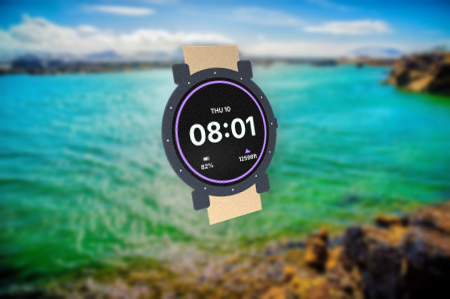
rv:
8 h 01 min
